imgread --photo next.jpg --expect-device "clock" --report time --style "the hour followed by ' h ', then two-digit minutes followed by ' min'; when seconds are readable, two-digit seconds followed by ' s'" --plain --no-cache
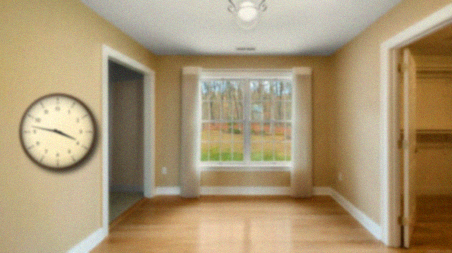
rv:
3 h 47 min
